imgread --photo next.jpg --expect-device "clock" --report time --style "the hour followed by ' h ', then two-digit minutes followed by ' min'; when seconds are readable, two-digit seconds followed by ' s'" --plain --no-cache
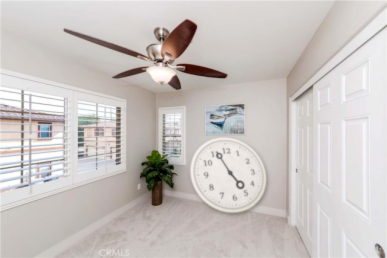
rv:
4 h 56 min
